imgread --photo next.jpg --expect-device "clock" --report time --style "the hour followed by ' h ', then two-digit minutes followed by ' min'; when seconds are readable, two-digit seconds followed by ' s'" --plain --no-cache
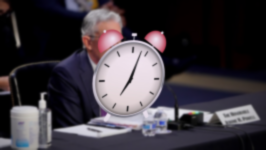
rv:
7 h 03 min
